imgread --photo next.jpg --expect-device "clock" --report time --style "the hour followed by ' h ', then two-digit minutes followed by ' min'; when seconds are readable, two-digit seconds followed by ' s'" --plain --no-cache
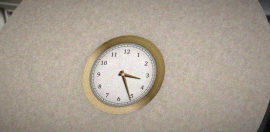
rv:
3 h 26 min
